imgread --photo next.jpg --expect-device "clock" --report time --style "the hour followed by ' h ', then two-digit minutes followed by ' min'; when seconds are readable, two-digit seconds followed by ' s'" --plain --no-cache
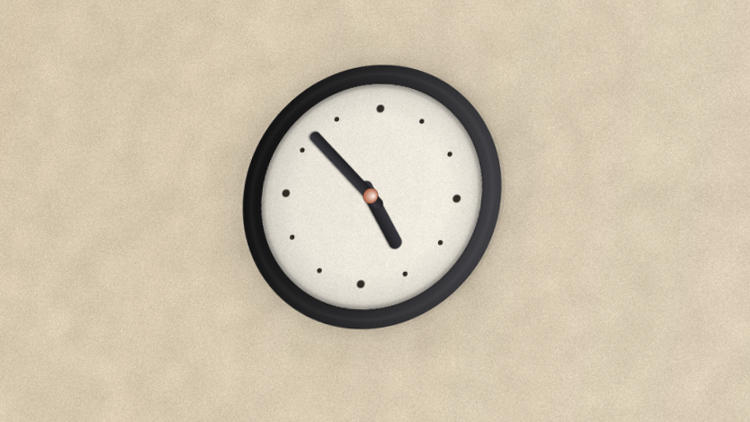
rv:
4 h 52 min
